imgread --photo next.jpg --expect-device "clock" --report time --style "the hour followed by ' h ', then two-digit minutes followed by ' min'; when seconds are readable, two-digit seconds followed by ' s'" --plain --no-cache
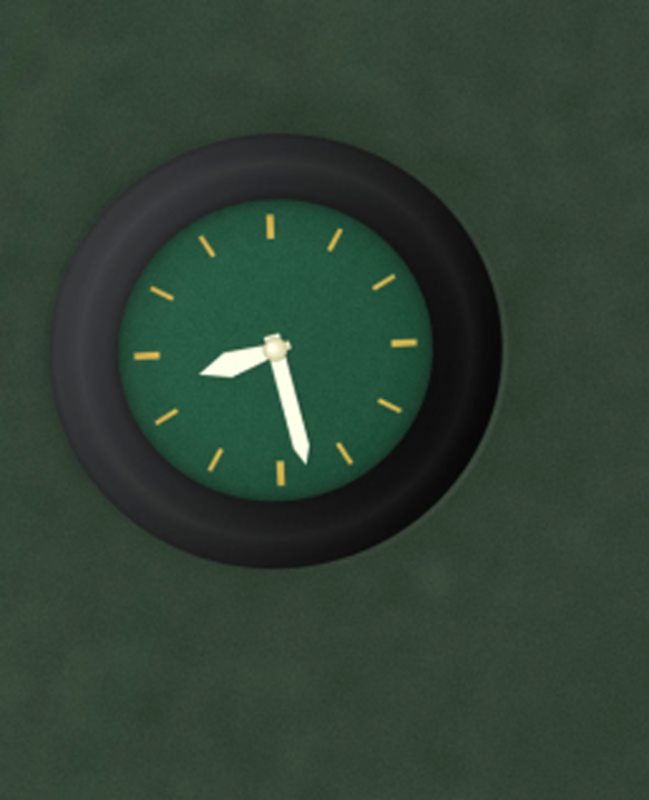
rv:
8 h 28 min
